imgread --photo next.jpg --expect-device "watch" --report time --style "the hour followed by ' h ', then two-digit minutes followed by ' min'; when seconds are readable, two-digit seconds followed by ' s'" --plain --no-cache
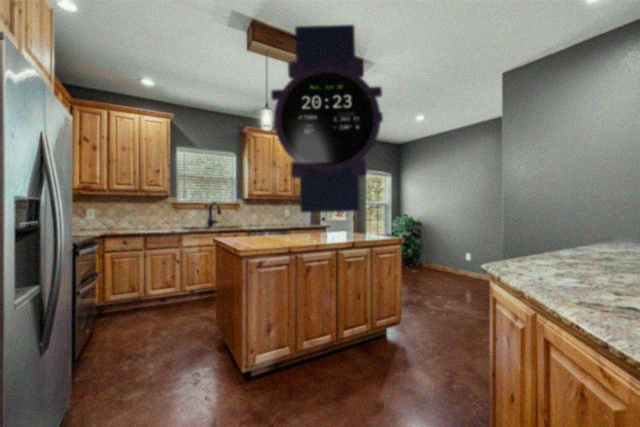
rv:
20 h 23 min
